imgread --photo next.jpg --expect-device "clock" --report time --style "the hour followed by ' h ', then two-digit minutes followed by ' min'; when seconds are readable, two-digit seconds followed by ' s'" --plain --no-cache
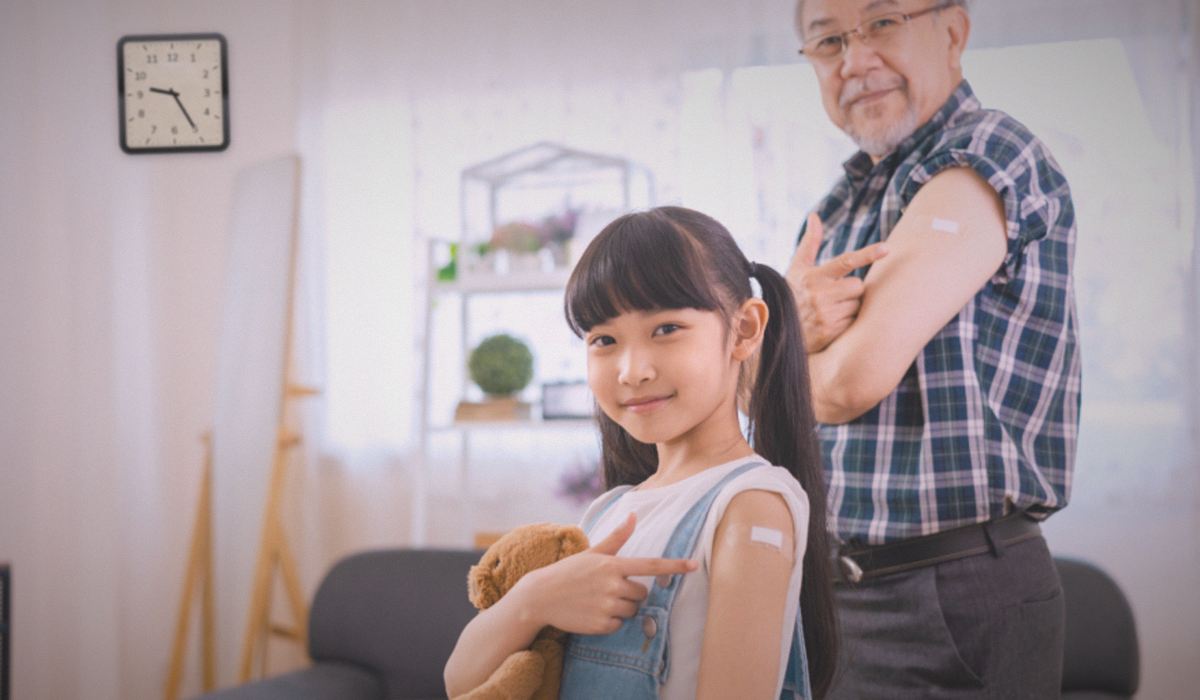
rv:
9 h 25 min
